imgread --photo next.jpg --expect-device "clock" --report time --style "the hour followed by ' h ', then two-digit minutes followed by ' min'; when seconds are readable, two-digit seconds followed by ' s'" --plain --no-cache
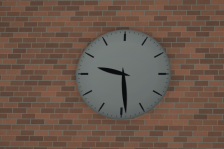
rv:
9 h 29 min
